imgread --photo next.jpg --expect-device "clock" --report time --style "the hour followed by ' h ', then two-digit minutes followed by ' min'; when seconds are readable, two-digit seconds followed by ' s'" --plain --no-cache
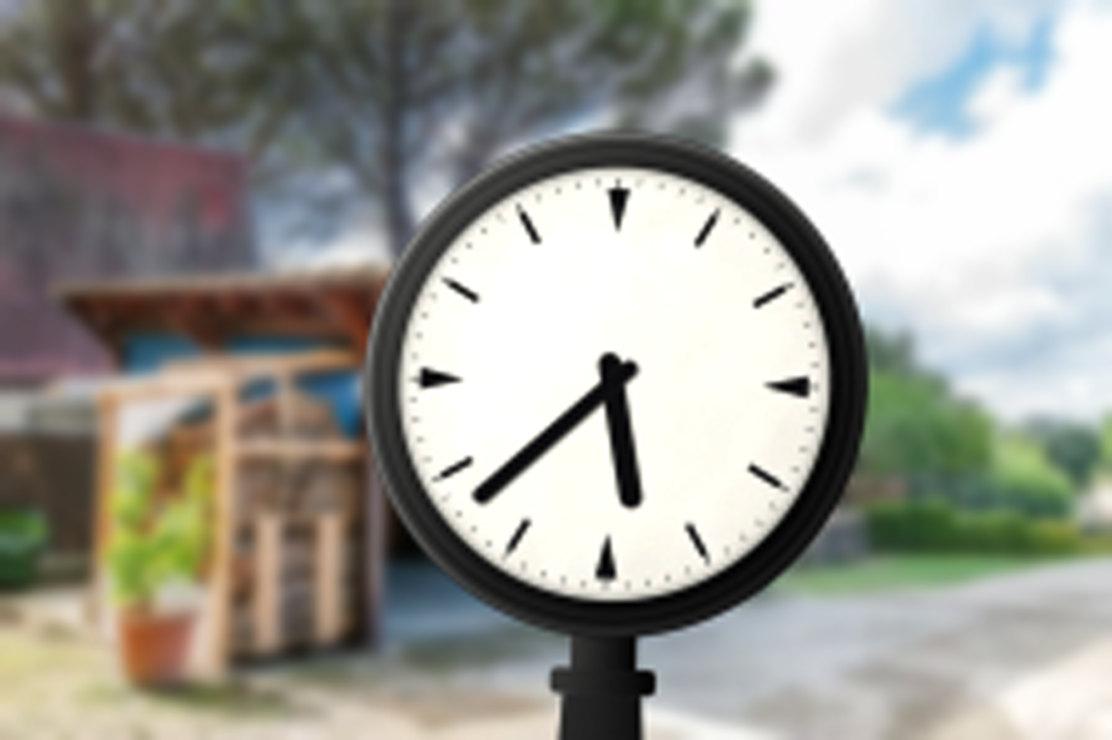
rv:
5 h 38 min
